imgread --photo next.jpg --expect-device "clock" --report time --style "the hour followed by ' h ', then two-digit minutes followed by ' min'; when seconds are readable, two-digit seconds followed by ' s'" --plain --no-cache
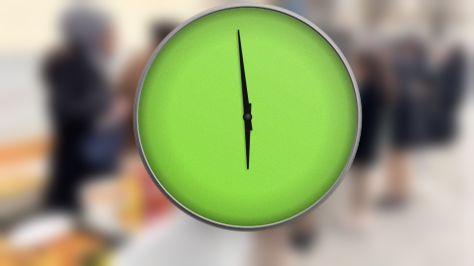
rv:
5 h 59 min
